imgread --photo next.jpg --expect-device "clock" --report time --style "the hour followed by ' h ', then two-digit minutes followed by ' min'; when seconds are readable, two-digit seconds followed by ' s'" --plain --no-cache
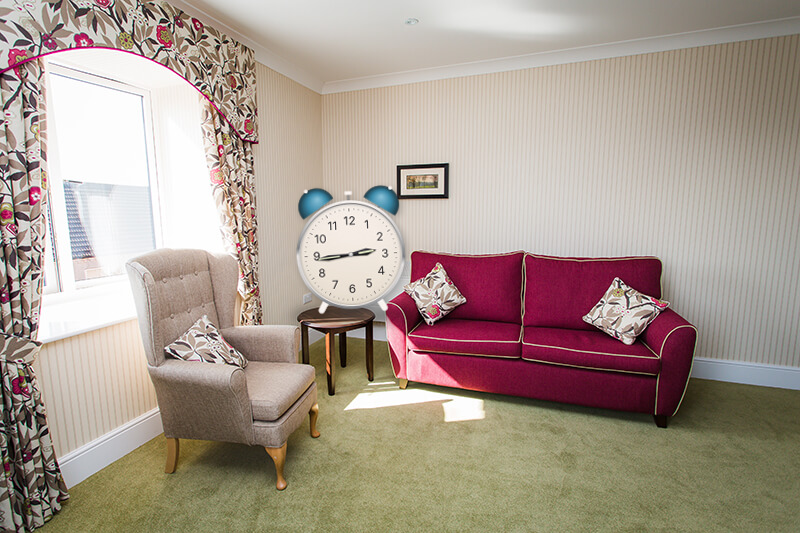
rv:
2 h 44 min
